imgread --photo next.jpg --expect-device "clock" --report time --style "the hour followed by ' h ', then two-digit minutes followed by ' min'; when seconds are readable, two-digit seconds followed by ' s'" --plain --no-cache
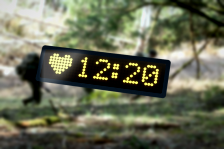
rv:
12 h 20 min
